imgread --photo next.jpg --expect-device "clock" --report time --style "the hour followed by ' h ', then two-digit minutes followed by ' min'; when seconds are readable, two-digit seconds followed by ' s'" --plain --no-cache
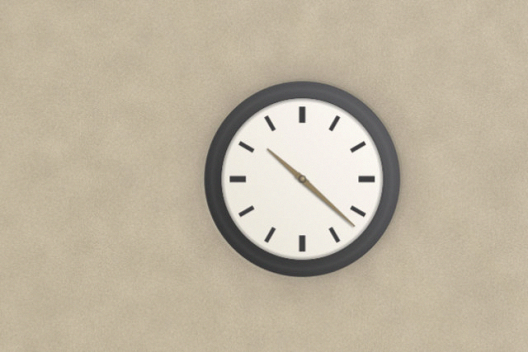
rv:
10 h 22 min
